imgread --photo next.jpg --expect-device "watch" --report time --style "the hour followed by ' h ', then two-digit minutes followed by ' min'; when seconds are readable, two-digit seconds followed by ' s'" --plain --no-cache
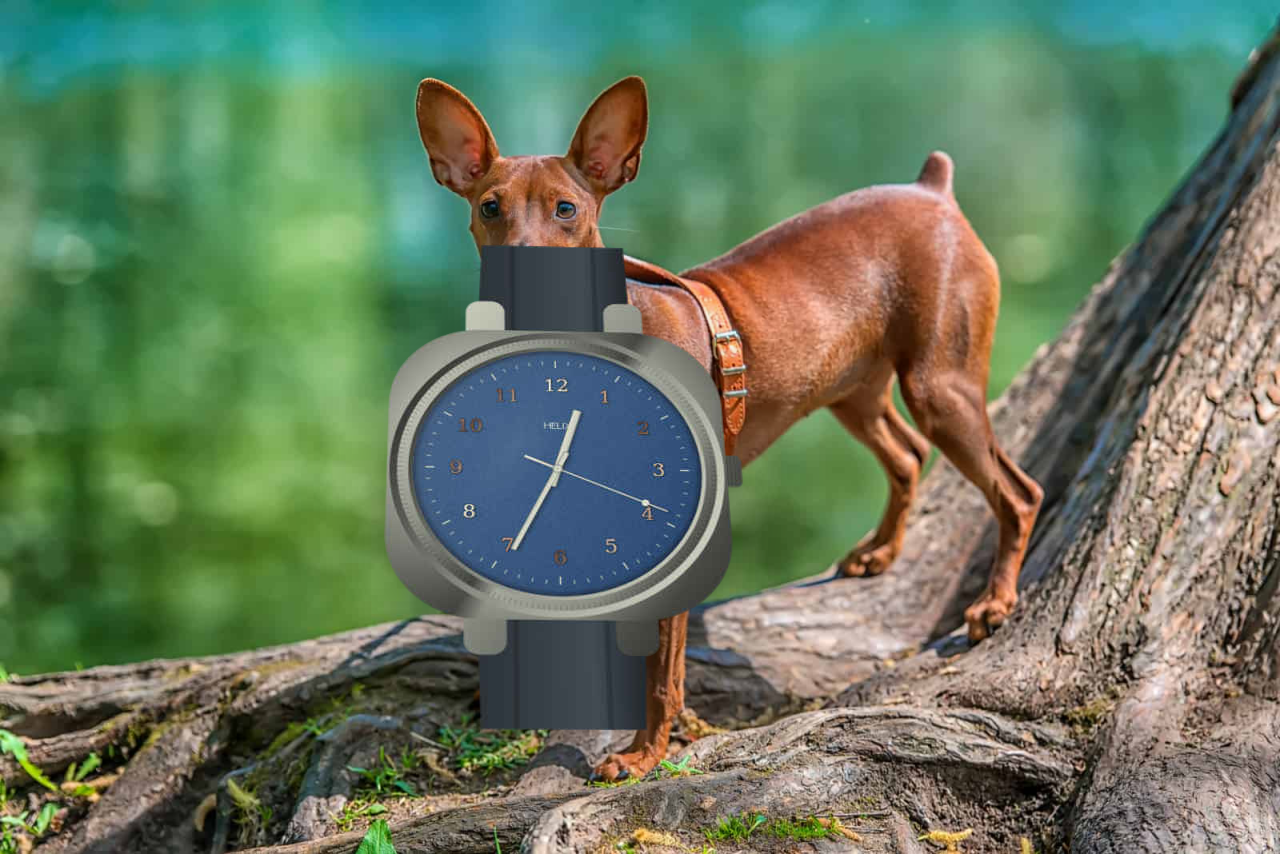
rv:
12 h 34 min 19 s
